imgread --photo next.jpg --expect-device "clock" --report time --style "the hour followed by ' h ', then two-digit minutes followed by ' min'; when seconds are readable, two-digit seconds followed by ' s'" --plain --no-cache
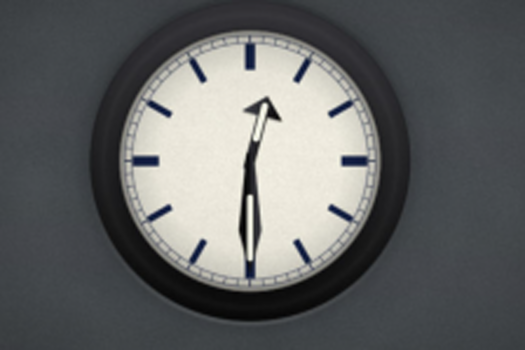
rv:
12 h 30 min
